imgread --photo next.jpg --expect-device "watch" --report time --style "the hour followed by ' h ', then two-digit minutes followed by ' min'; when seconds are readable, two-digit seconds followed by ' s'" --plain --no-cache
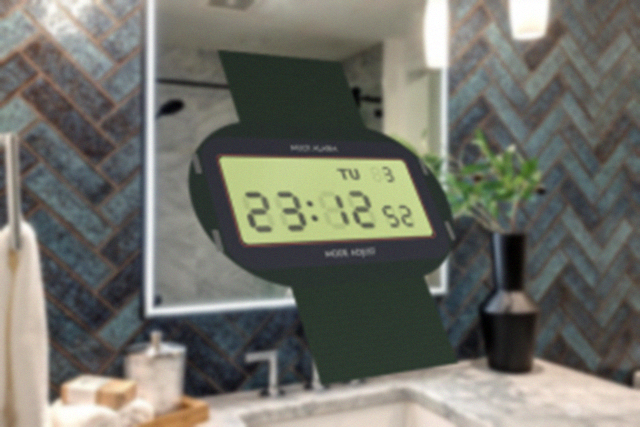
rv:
23 h 12 min 52 s
